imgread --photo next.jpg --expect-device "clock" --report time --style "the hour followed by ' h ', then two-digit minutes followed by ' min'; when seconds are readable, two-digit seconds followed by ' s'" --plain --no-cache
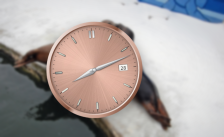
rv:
8 h 12 min
